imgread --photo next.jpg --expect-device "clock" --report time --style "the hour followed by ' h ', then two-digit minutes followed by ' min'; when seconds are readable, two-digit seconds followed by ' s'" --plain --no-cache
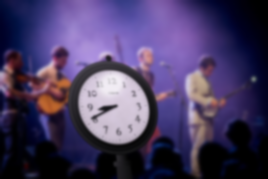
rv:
8 h 41 min
